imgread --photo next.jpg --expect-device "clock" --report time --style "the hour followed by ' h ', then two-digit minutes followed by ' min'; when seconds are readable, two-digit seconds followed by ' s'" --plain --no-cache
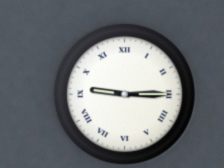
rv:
9 h 15 min
